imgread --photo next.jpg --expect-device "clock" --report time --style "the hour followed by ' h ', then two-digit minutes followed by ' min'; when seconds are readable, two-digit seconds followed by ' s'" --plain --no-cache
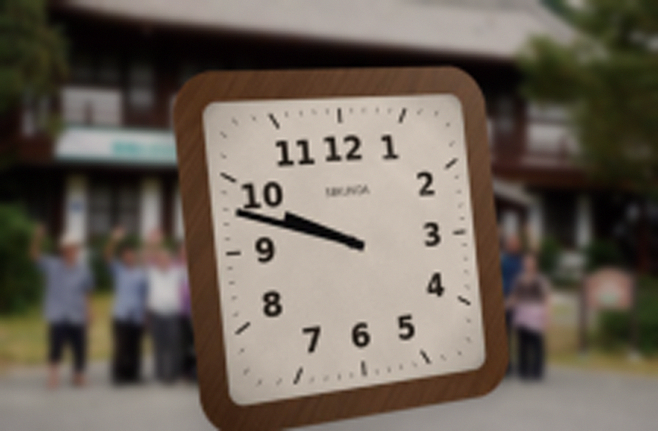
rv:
9 h 48 min
